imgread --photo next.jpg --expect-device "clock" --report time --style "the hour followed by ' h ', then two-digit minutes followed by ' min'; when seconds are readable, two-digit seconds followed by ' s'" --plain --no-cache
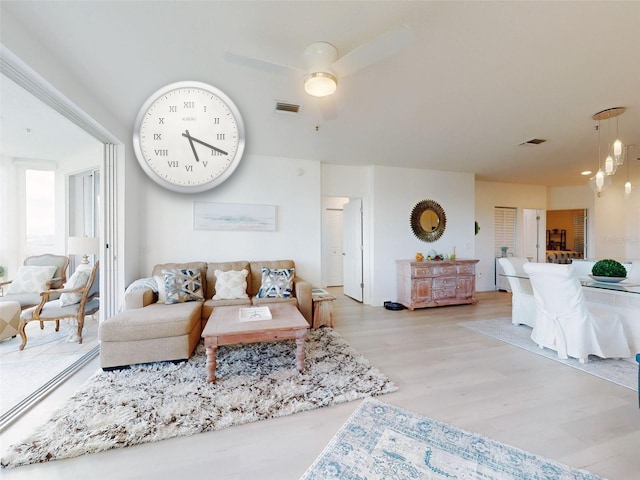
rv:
5 h 19 min
